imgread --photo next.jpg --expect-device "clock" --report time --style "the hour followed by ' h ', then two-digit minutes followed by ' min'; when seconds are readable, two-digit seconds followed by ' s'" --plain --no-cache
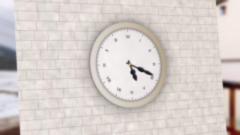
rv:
5 h 19 min
